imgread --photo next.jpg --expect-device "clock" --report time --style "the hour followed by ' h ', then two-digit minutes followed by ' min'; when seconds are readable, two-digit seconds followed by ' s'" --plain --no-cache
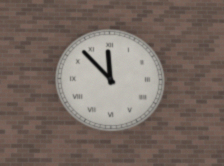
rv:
11 h 53 min
